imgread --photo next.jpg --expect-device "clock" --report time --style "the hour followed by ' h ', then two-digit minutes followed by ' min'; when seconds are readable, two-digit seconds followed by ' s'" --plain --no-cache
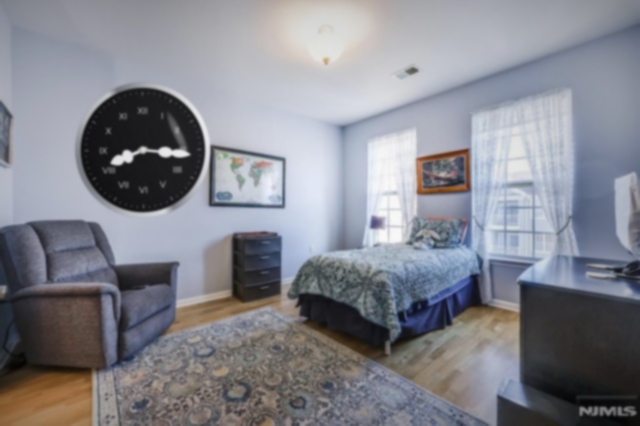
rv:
8 h 16 min
